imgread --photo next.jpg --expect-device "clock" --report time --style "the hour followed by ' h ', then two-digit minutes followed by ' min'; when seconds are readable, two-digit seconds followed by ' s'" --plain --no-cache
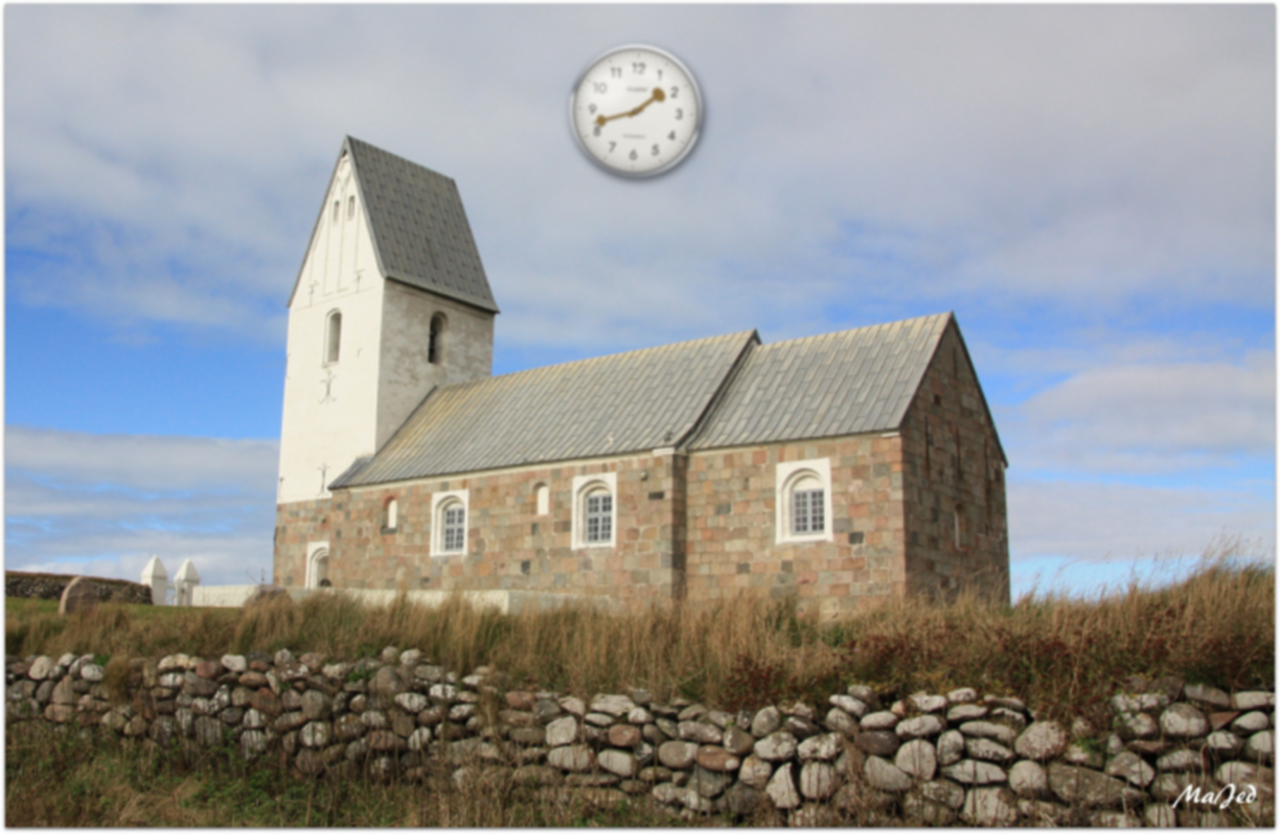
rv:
1 h 42 min
